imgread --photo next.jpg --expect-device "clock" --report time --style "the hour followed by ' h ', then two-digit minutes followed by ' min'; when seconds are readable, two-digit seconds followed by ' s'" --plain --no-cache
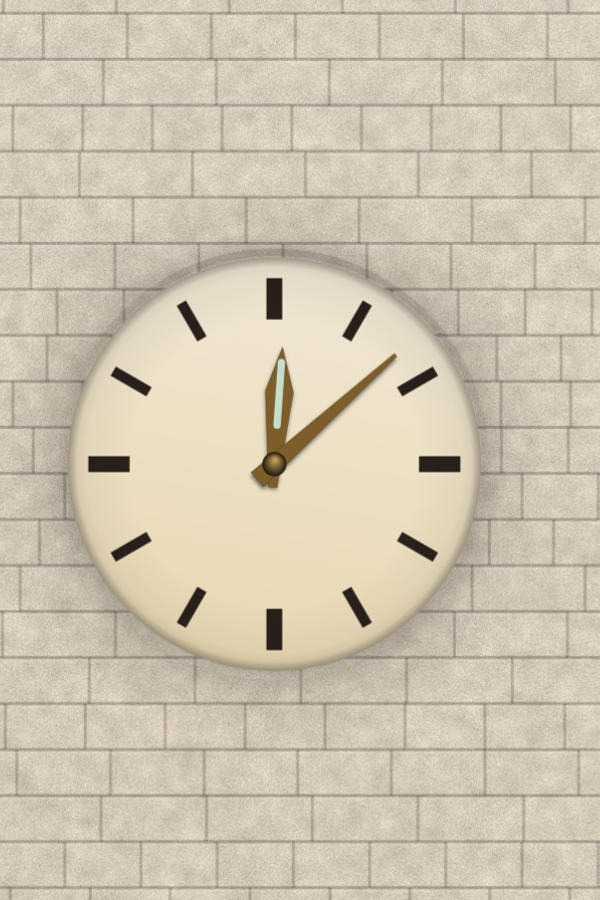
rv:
12 h 08 min
